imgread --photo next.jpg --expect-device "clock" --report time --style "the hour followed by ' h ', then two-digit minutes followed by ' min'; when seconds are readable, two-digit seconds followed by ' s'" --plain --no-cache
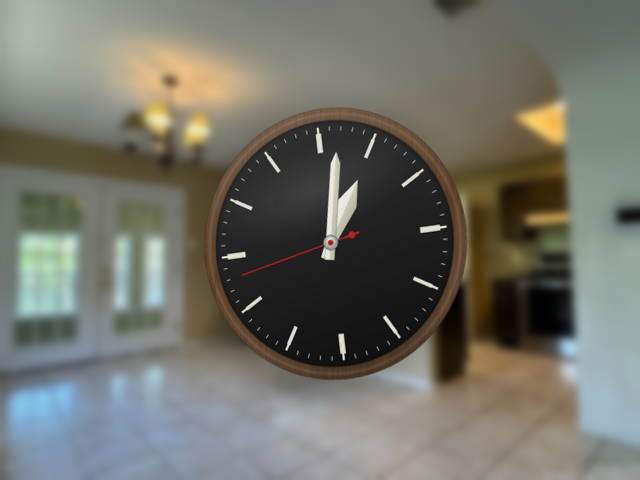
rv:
1 h 01 min 43 s
